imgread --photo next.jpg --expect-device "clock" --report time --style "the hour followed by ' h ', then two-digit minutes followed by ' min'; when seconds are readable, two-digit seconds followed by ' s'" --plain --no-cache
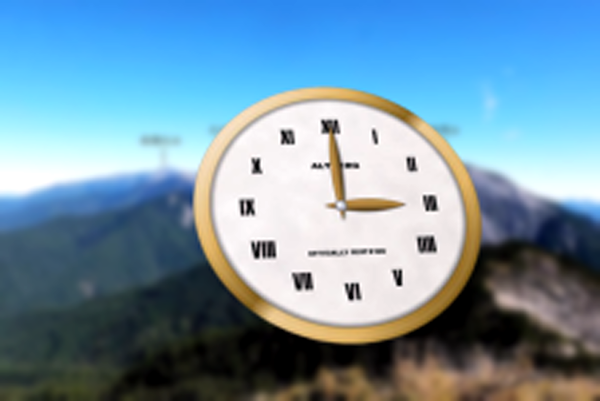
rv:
3 h 00 min
